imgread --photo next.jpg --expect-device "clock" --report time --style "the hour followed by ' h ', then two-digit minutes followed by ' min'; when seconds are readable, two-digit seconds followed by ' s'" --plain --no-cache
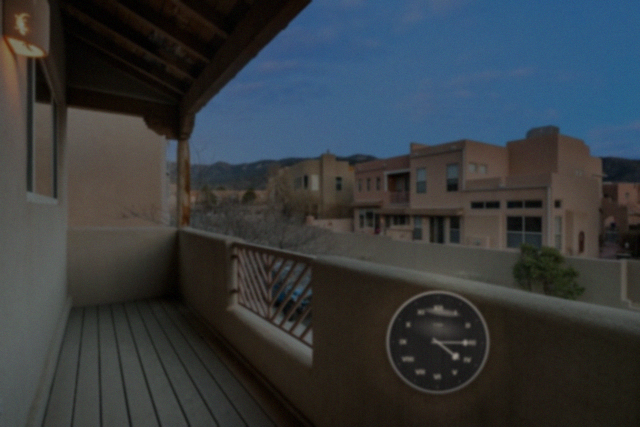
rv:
4 h 15 min
